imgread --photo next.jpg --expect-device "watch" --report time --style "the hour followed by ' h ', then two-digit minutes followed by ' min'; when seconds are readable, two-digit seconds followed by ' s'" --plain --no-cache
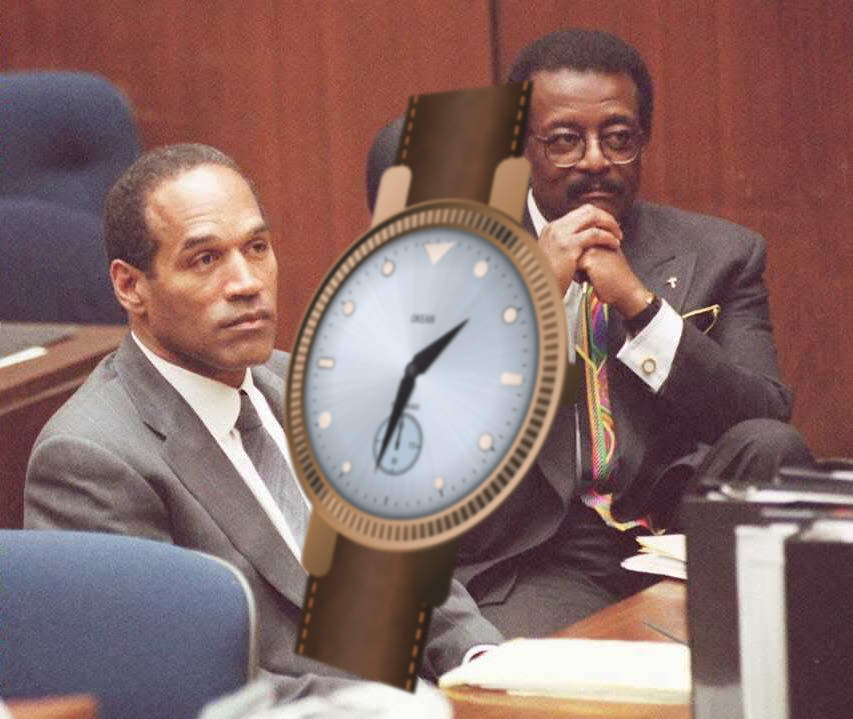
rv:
1 h 32 min
